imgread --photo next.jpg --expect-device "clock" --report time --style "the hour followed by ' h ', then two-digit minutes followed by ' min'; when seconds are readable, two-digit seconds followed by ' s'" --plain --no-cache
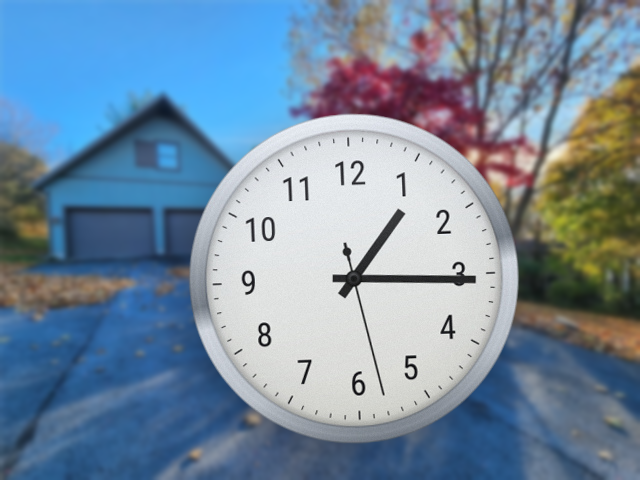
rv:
1 h 15 min 28 s
